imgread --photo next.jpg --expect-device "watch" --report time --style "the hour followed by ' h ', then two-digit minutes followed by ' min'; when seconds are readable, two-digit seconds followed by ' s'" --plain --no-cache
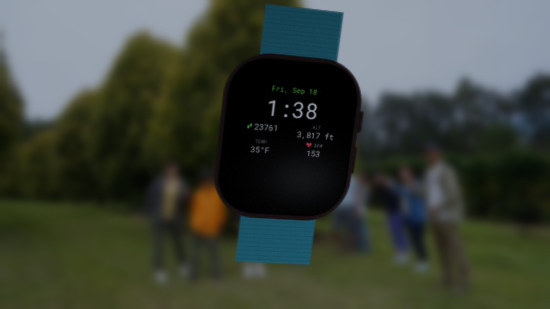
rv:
1 h 38 min
